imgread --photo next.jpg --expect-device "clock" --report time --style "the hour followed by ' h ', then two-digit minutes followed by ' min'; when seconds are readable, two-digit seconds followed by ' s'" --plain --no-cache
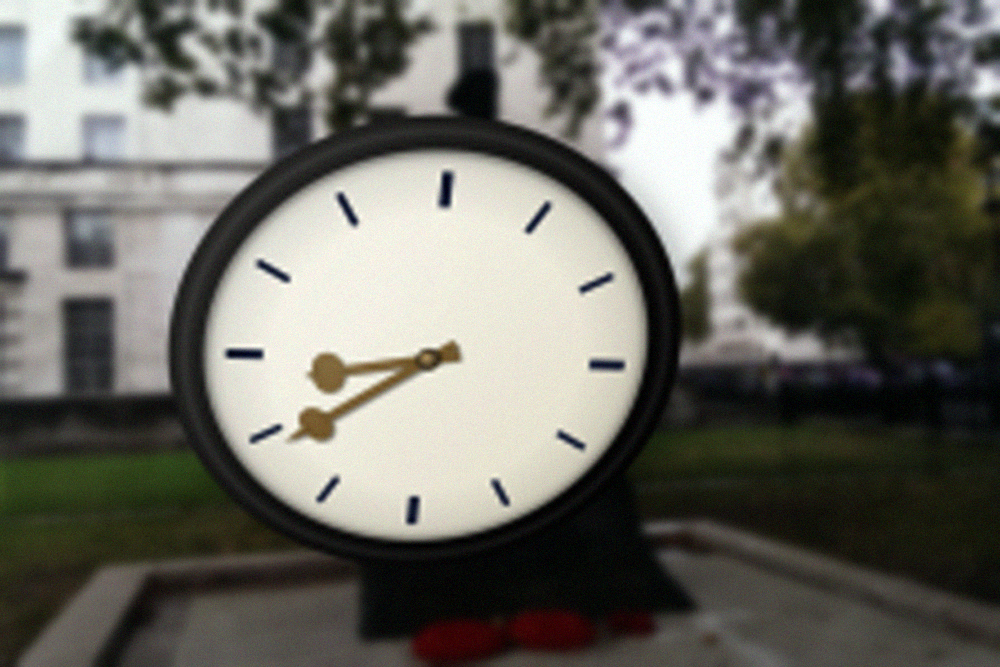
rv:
8 h 39 min
